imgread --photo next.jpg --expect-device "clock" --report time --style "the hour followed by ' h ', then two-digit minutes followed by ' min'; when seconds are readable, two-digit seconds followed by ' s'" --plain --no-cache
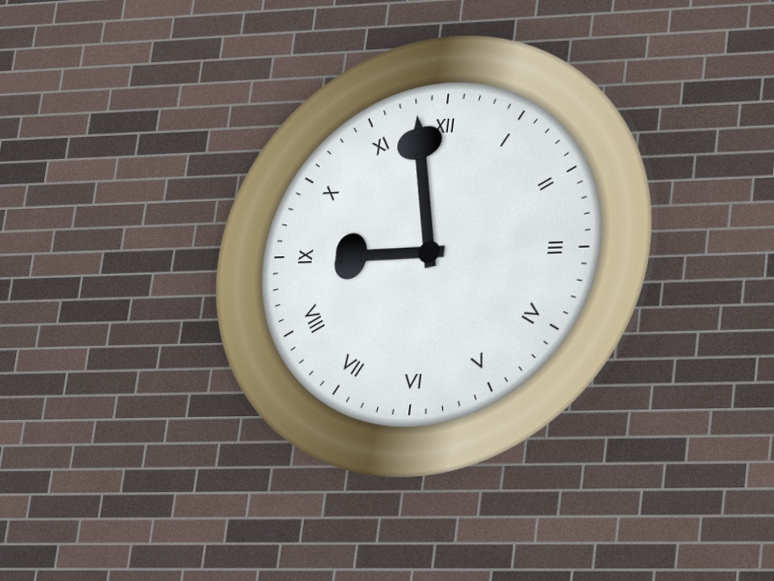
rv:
8 h 58 min
